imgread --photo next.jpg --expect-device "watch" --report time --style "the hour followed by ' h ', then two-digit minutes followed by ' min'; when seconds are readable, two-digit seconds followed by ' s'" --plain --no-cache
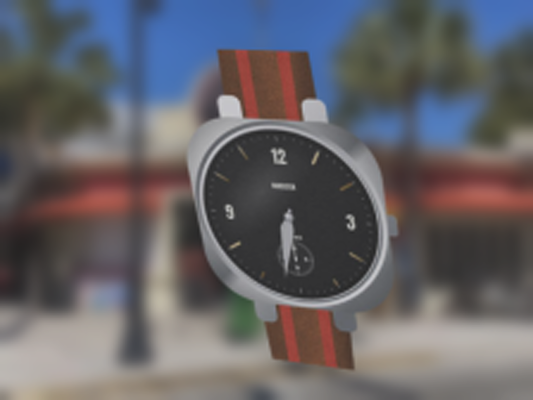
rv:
6 h 32 min
